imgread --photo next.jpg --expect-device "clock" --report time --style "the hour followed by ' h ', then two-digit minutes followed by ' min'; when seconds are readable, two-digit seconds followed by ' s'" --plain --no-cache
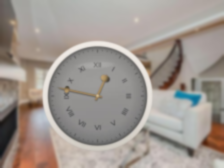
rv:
12 h 47 min
